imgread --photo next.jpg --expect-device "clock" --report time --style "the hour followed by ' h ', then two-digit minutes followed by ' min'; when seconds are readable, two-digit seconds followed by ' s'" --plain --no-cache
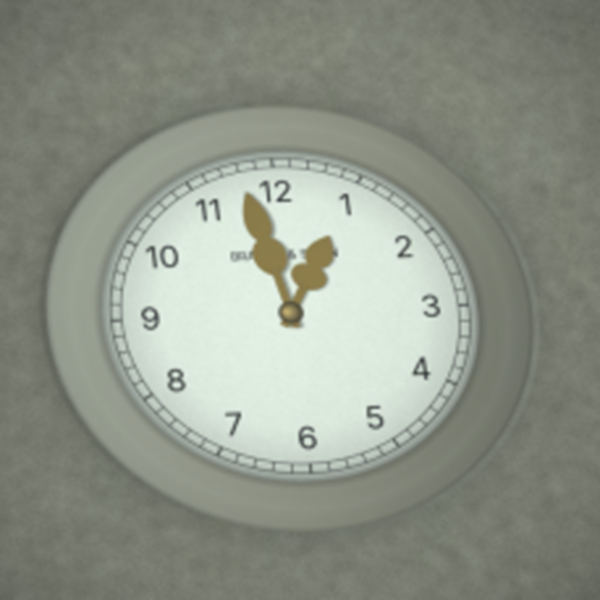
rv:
12 h 58 min
